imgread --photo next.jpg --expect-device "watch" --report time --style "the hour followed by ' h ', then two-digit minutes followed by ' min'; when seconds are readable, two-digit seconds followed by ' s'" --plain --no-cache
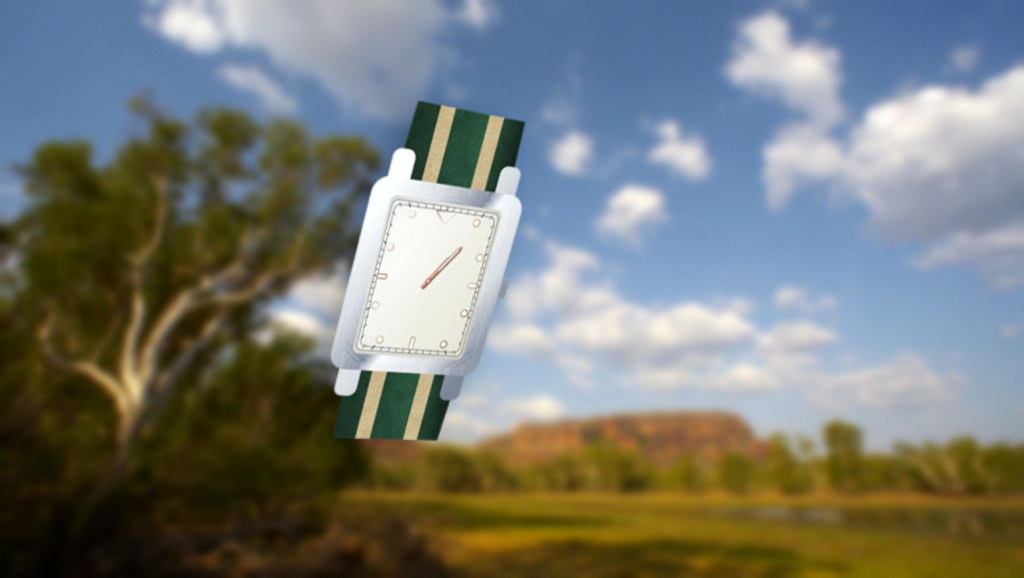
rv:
1 h 06 min
